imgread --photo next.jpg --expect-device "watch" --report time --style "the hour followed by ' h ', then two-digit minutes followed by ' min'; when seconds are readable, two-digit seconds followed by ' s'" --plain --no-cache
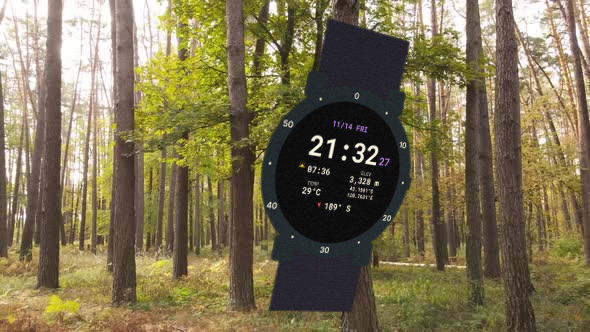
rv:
21 h 32 min 27 s
